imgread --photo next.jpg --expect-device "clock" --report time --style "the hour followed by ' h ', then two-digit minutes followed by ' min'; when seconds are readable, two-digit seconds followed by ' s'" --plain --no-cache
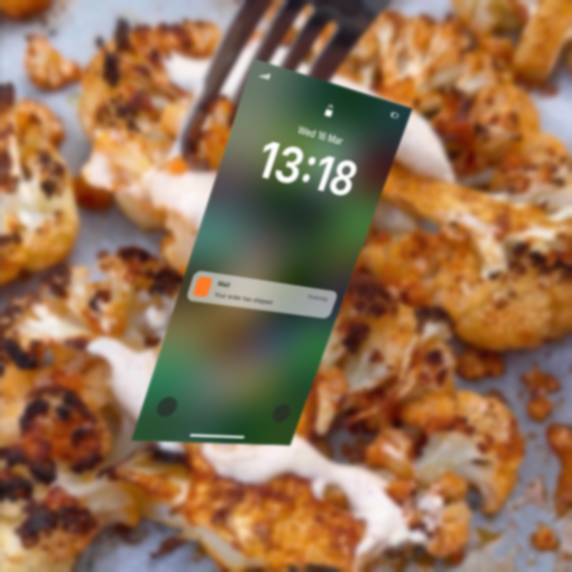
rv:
13 h 18 min
